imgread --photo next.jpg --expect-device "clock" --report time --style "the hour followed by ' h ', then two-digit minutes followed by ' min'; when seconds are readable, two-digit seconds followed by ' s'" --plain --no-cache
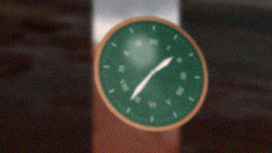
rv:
1 h 36 min
